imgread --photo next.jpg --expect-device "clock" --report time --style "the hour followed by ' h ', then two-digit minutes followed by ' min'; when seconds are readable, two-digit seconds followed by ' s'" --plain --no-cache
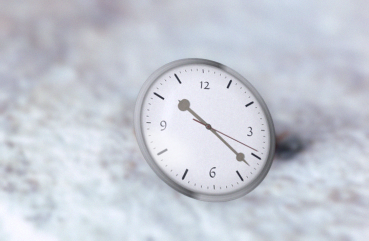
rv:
10 h 22 min 19 s
